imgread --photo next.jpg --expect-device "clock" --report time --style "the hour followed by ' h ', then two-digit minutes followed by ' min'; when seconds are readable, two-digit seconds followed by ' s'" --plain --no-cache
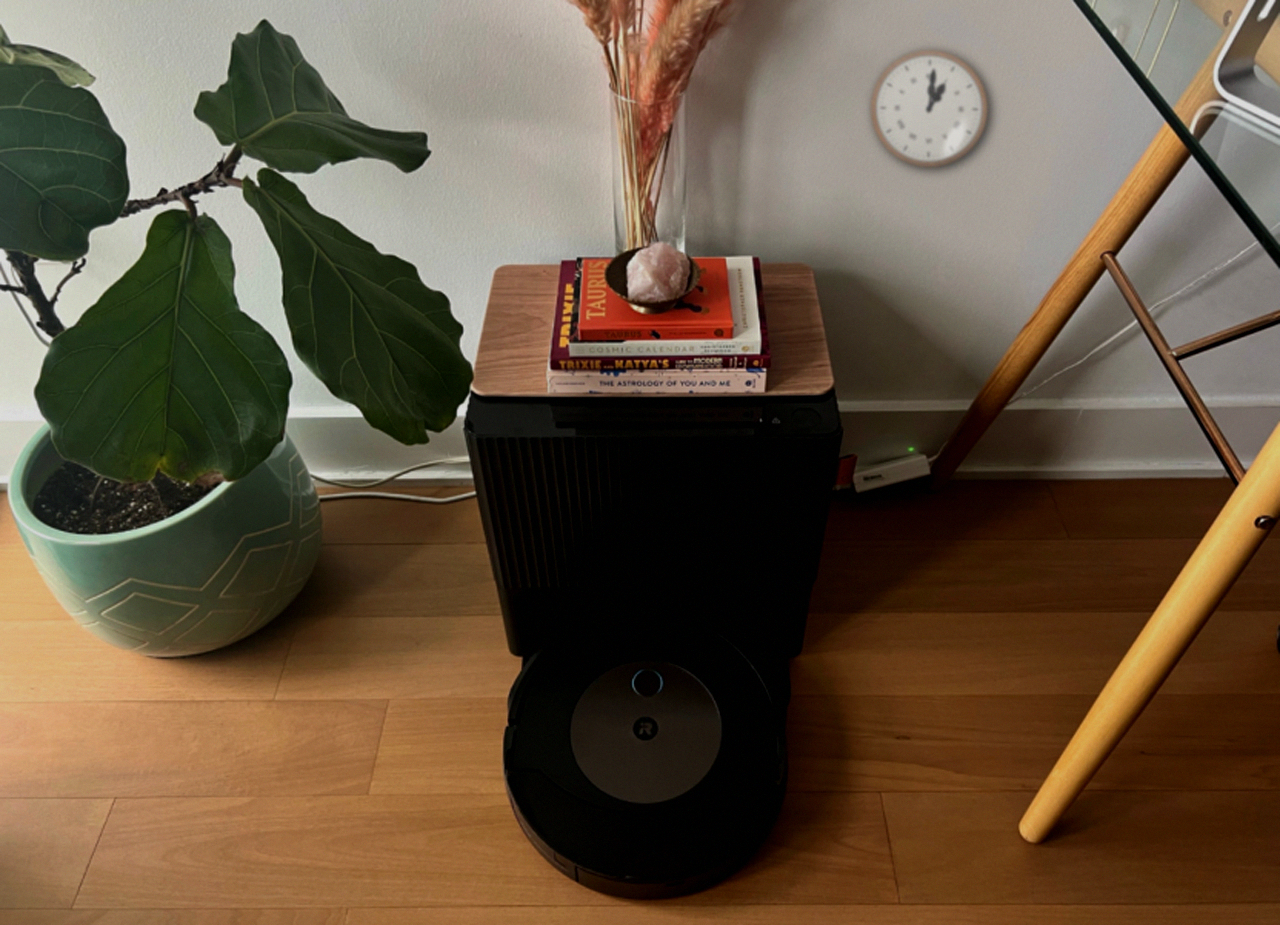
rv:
1 h 01 min
